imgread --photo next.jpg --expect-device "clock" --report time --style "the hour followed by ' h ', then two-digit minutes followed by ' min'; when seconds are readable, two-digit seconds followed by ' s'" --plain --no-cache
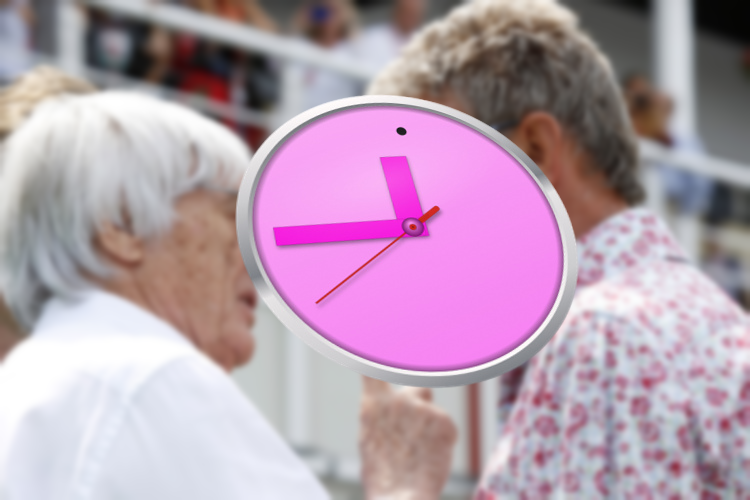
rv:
11 h 43 min 38 s
